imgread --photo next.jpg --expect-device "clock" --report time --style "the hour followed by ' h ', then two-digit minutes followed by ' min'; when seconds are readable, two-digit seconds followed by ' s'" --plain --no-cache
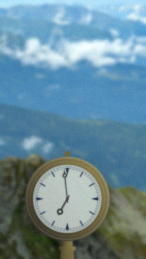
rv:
6 h 59 min
